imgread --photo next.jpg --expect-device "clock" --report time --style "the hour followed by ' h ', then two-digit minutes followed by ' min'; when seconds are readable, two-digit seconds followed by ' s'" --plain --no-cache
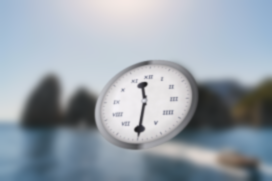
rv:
11 h 30 min
